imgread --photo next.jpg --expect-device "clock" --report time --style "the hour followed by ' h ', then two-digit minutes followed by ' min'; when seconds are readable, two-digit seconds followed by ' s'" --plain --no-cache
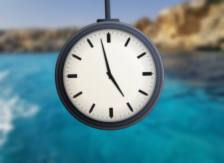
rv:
4 h 58 min
